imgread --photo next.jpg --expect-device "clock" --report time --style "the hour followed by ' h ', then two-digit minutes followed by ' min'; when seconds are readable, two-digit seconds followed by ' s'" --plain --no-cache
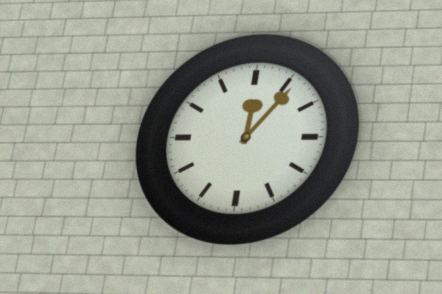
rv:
12 h 06 min
